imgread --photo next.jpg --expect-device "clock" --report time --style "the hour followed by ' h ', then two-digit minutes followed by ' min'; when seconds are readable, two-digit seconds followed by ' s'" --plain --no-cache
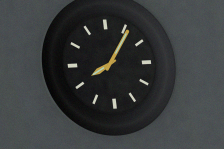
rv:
8 h 06 min
